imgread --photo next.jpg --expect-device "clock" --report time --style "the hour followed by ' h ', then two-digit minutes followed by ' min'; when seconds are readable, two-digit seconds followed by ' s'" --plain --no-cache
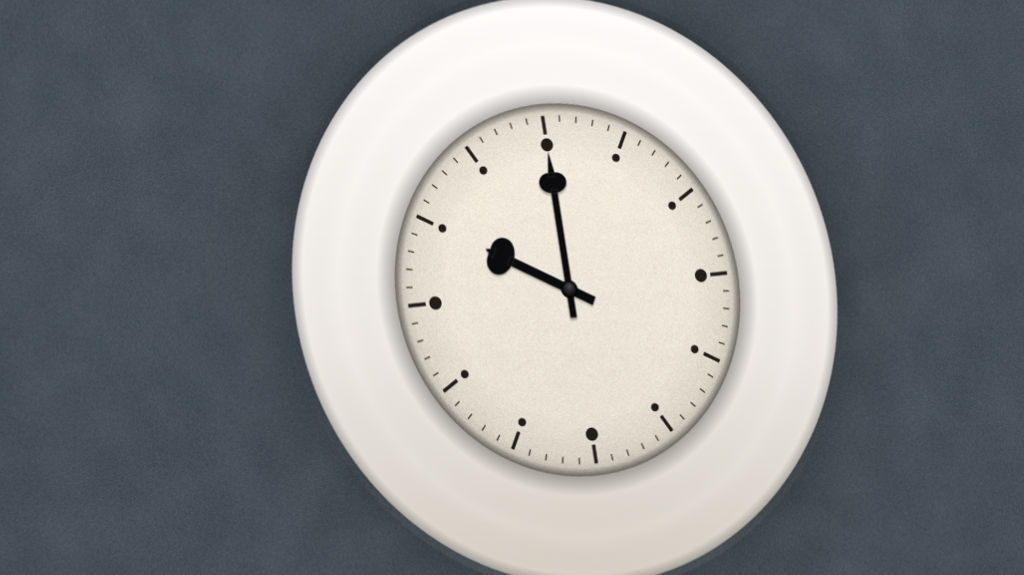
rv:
10 h 00 min
